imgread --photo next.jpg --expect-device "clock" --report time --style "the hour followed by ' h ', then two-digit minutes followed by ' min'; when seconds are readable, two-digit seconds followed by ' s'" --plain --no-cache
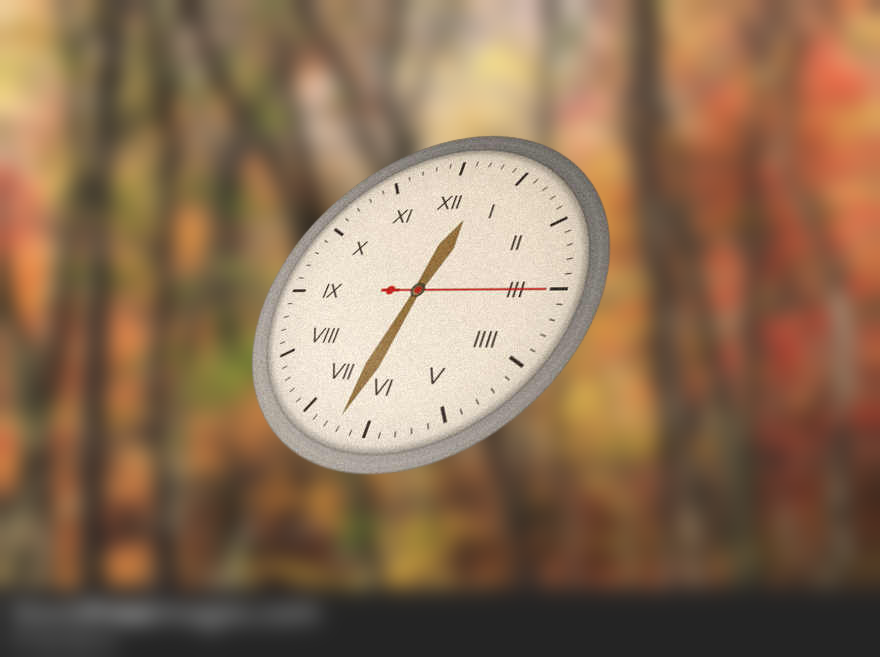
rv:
12 h 32 min 15 s
